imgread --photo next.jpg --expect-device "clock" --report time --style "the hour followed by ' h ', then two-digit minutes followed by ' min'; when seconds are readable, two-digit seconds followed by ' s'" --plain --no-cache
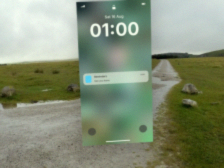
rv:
1 h 00 min
